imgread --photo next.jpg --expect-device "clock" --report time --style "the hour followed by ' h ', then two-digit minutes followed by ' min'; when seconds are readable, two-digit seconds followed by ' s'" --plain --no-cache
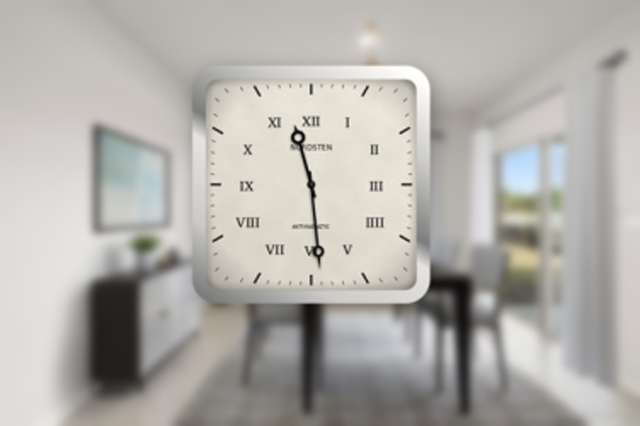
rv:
11 h 29 min
